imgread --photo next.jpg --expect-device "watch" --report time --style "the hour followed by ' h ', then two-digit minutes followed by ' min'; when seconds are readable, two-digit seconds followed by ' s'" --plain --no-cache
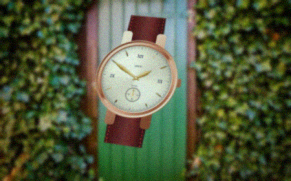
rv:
1 h 50 min
